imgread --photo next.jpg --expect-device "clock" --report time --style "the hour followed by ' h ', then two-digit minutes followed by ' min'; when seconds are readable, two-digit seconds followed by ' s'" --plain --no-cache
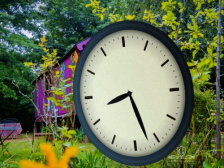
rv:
8 h 27 min
